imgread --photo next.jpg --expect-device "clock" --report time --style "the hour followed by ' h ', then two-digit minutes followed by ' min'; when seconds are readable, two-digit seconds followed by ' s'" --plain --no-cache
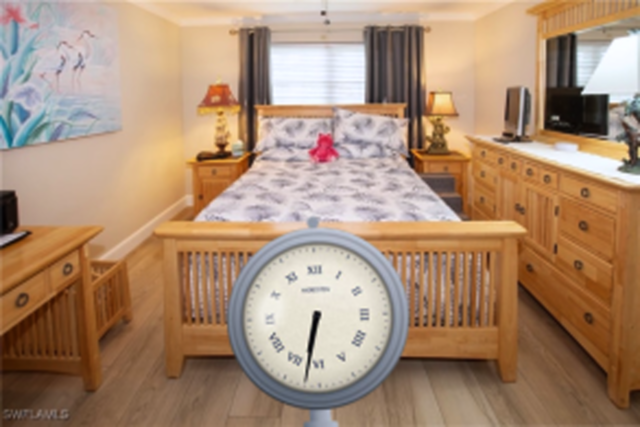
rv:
6 h 32 min
